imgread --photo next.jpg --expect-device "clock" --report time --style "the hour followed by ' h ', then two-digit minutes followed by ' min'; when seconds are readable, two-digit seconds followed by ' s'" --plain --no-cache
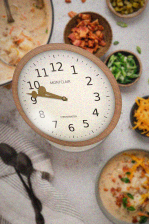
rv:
9 h 47 min
